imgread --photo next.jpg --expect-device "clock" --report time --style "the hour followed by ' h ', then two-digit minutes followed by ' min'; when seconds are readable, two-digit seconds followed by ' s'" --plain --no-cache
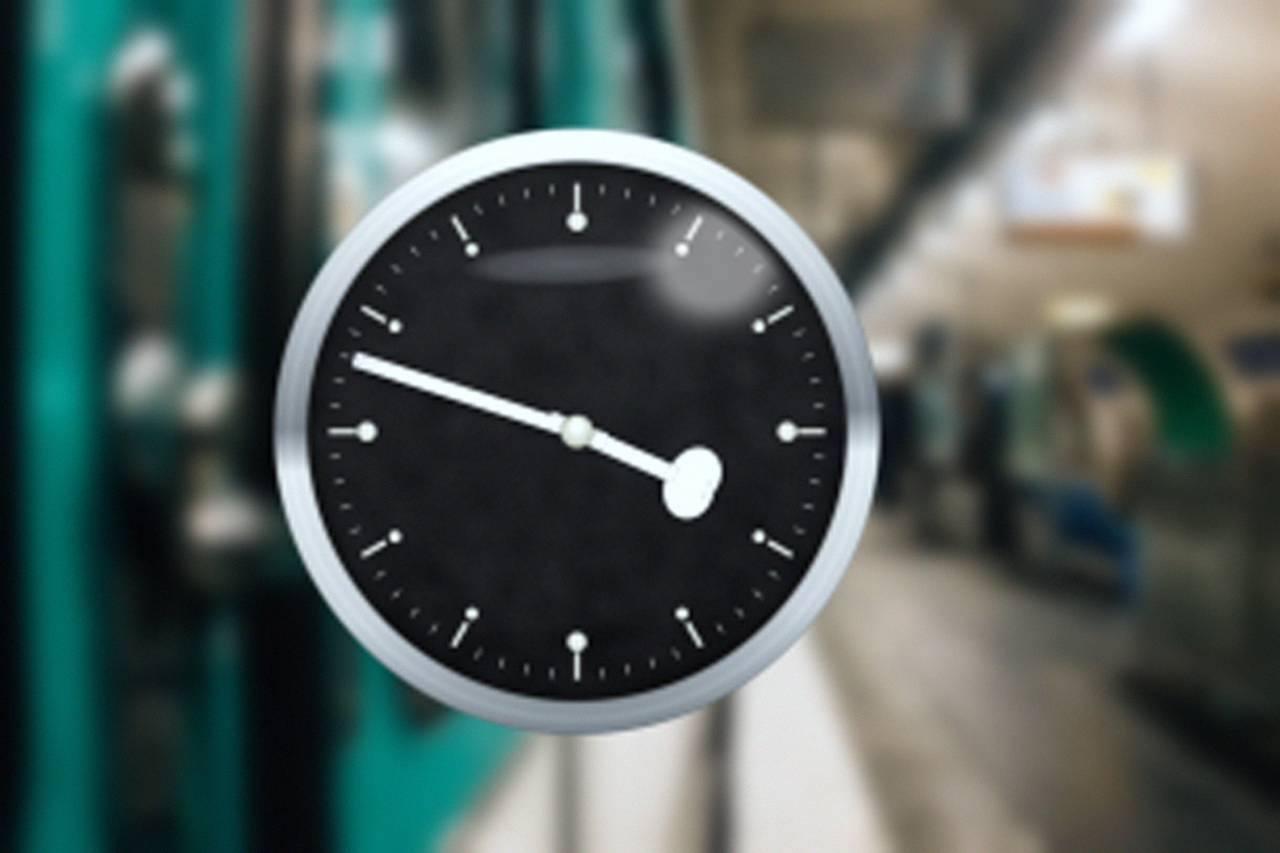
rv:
3 h 48 min
